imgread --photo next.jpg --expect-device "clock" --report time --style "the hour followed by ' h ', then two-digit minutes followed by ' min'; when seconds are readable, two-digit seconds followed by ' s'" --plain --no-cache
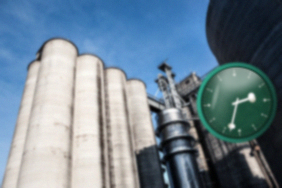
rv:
2 h 33 min
